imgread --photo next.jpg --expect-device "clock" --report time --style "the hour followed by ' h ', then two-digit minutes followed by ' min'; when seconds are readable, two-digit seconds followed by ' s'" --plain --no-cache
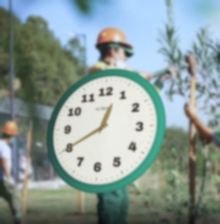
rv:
12 h 40 min
